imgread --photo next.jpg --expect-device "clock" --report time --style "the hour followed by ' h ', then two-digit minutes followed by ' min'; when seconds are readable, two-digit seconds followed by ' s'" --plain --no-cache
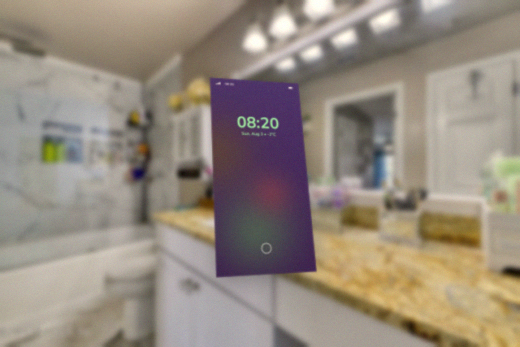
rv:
8 h 20 min
